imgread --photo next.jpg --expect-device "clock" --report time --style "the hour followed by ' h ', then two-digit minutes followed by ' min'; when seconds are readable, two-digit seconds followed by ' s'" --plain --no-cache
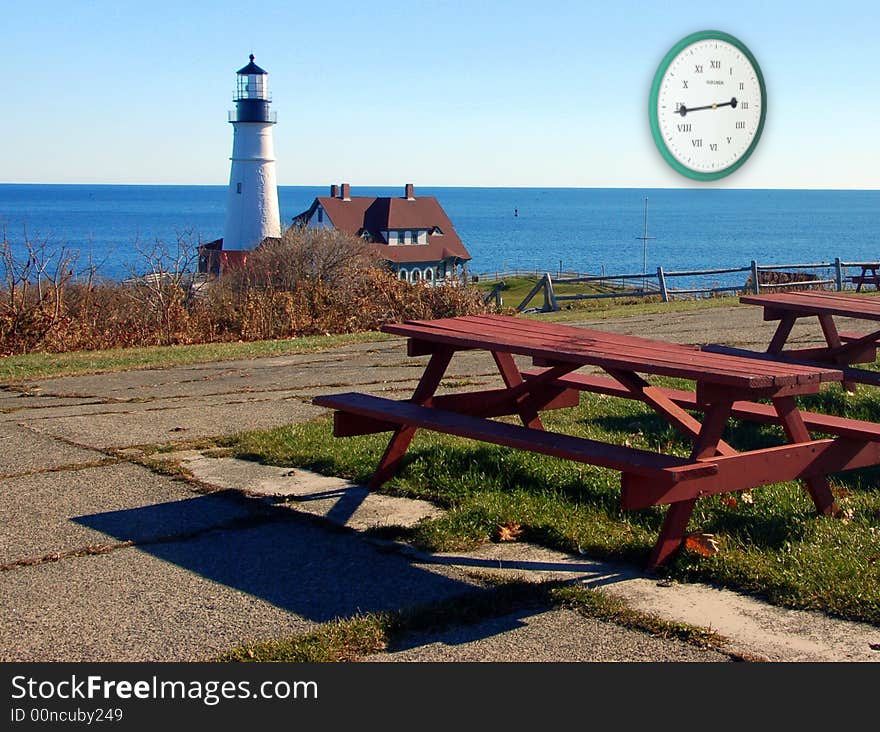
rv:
2 h 44 min
